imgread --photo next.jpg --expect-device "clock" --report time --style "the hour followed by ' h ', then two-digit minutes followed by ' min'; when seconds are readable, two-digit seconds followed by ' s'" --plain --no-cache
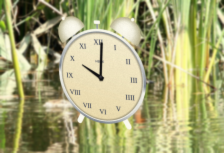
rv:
10 h 01 min
